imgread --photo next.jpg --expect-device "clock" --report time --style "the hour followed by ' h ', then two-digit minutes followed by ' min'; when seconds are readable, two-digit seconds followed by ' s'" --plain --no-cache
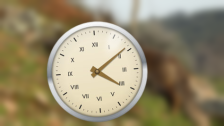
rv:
4 h 09 min
